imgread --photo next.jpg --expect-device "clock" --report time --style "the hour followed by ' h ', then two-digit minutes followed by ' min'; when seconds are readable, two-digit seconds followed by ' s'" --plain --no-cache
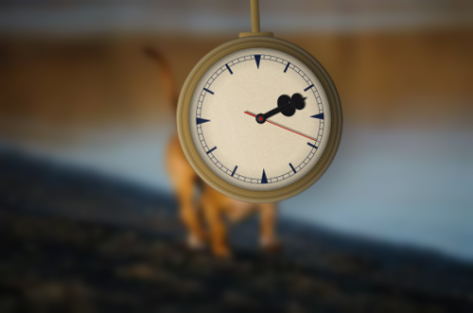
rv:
2 h 11 min 19 s
